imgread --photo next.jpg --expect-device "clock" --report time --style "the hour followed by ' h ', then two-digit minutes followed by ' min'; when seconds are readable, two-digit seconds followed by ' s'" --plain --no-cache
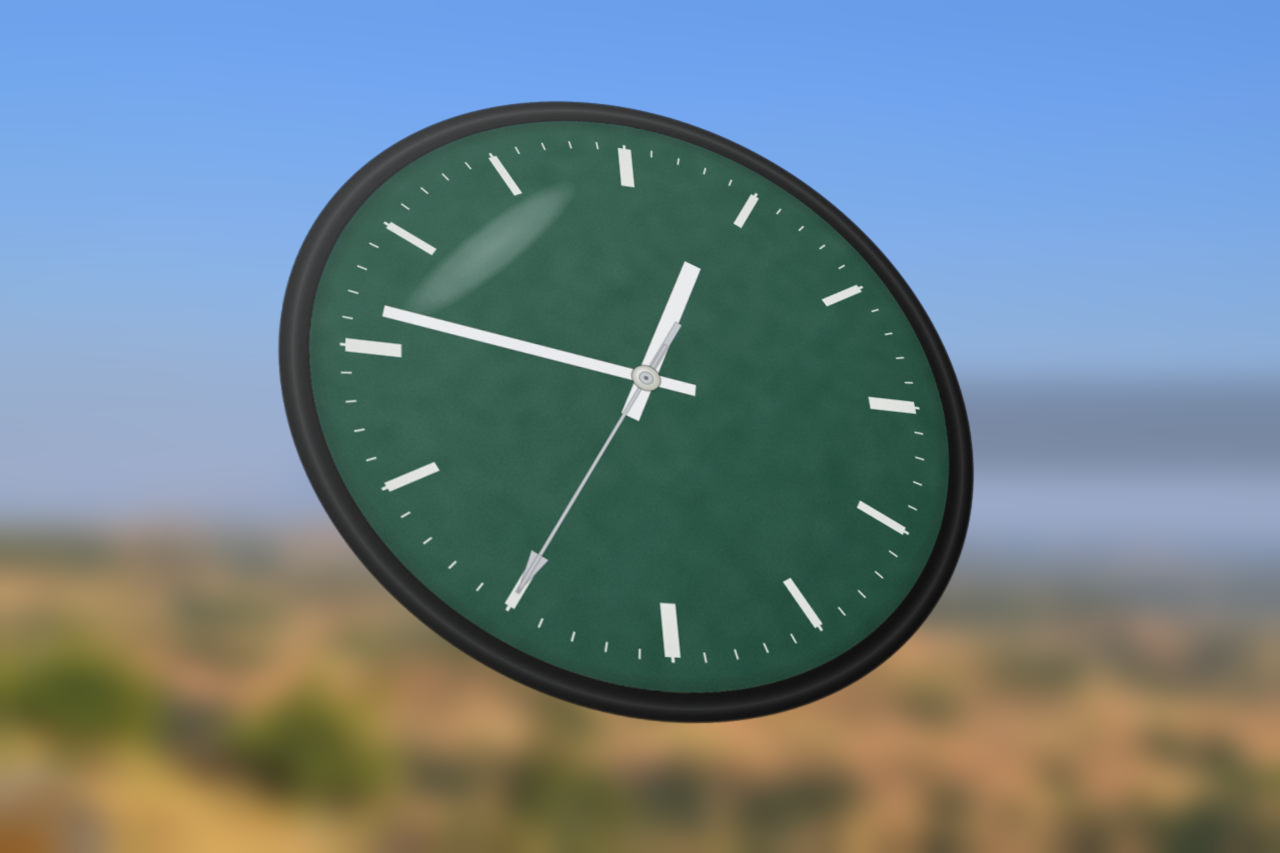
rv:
12 h 46 min 35 s
